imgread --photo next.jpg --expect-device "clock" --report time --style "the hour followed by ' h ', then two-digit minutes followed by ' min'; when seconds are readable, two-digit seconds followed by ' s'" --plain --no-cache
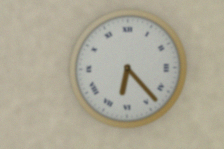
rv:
6 h 23 min
